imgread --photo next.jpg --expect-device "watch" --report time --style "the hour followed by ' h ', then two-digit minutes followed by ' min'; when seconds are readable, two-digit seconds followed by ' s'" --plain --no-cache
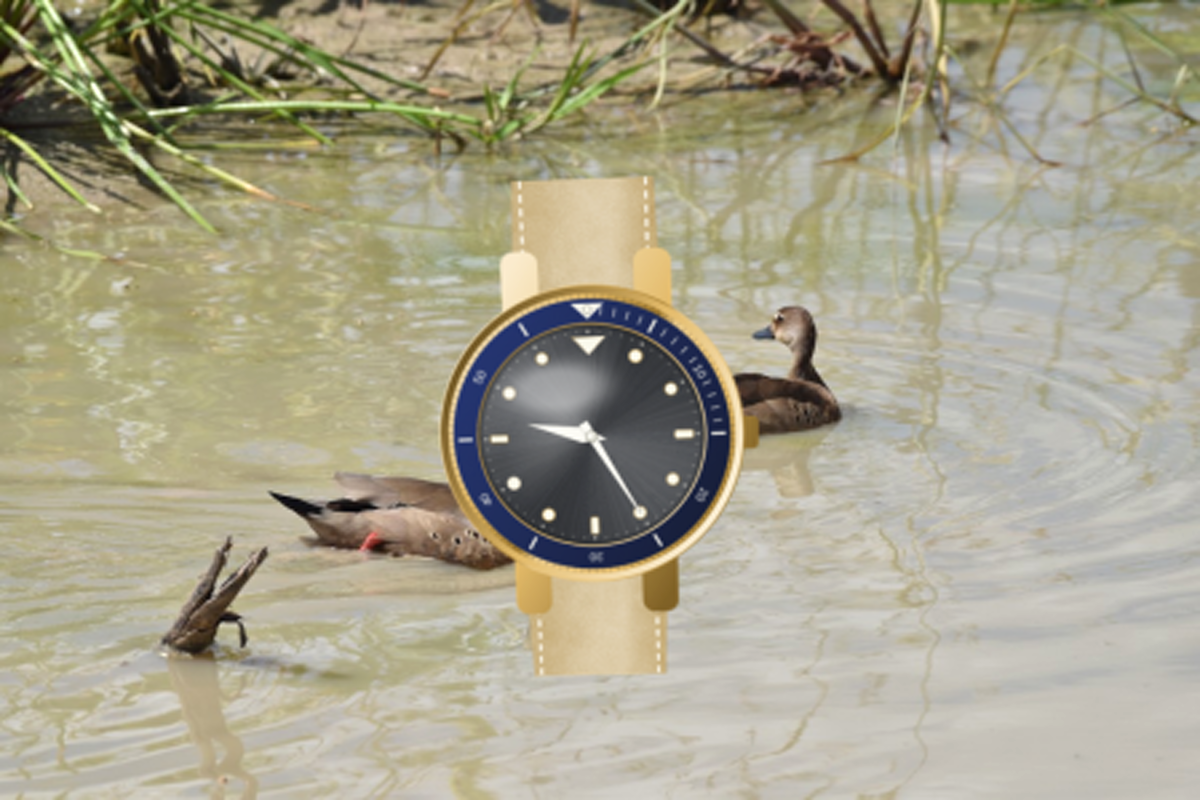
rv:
9 h 25 min
